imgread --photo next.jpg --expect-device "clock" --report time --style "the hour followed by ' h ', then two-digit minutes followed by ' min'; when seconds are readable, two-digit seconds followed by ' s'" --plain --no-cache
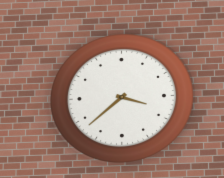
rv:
3 h 38 min
